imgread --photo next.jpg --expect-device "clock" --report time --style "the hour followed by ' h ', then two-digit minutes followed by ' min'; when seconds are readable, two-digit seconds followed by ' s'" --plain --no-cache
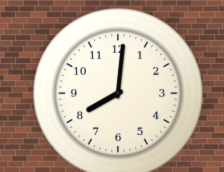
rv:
8 h 01 min
